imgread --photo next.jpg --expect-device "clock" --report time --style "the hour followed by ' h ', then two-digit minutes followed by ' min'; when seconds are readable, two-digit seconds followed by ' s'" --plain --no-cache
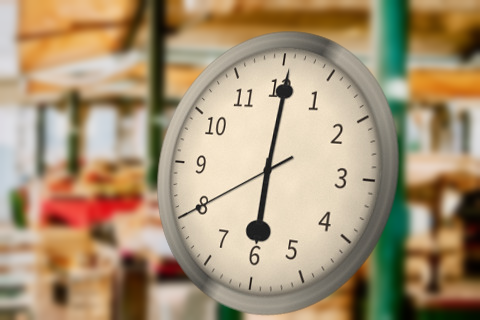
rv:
6 h 00 min 40 s
